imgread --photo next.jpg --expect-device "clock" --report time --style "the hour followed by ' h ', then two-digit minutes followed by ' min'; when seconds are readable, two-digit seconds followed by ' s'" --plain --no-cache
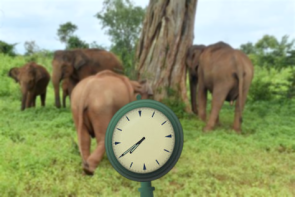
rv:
7 h 40 min
